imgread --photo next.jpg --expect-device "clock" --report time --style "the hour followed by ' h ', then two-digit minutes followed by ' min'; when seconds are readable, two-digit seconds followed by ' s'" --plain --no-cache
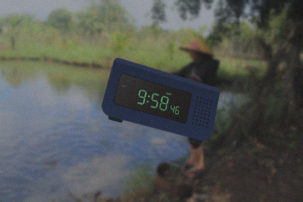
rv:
9 h 58 min 46 s
